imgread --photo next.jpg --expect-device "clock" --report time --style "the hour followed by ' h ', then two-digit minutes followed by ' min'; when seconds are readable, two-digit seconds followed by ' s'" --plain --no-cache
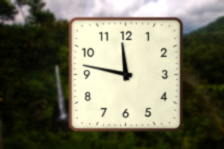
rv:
11 h 47 min
